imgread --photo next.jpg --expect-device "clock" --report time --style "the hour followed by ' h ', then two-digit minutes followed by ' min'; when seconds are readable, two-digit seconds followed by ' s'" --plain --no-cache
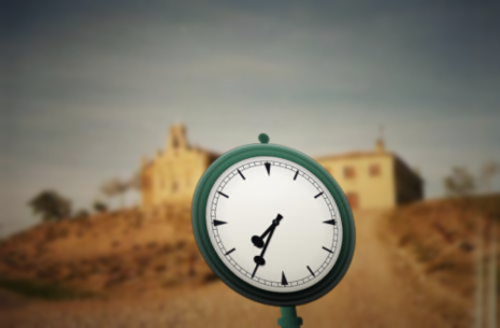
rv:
7 h 35 min
